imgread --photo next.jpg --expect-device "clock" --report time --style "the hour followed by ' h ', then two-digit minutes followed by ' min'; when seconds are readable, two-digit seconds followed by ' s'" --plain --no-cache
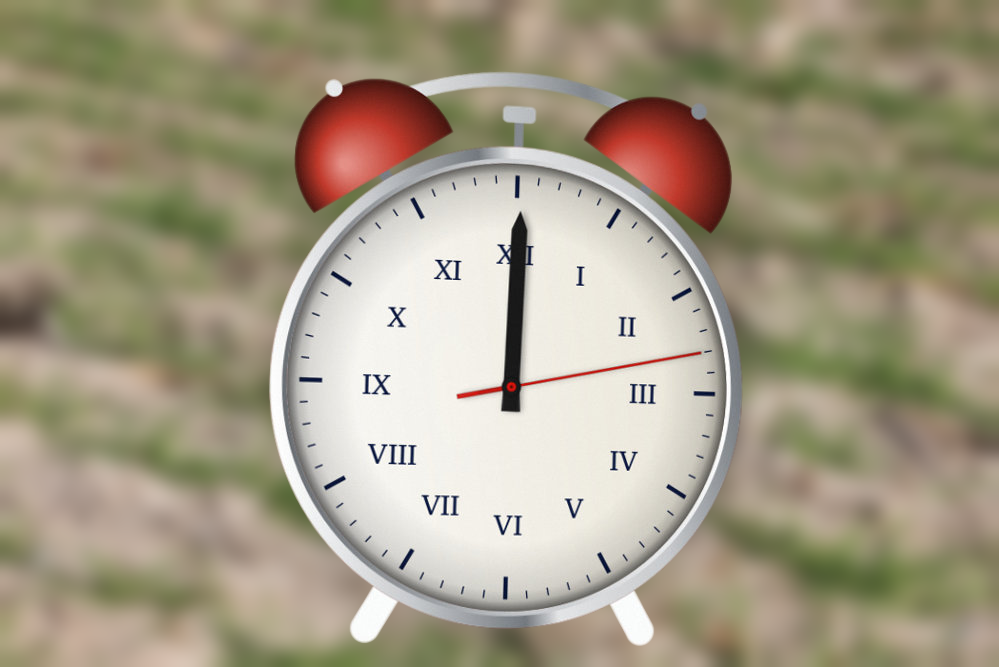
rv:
12 h 00 min 13 s
